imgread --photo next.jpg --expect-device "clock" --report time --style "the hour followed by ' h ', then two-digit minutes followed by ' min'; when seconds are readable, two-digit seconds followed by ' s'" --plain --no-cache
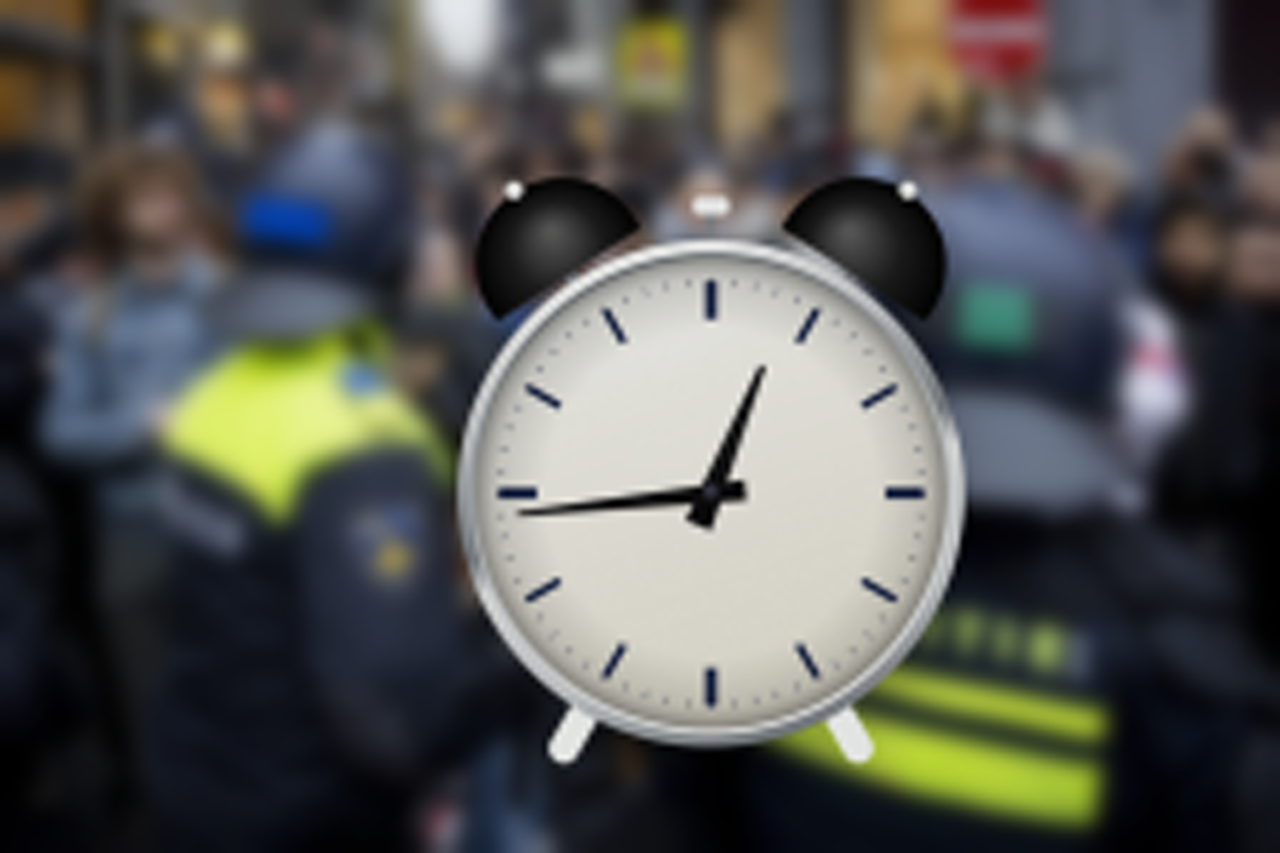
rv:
12 h 44 min
